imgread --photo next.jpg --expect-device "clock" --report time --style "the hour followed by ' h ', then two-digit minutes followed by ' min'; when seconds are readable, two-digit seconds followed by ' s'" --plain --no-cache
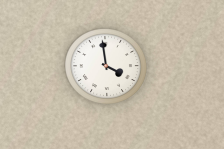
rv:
3 h 59 min
